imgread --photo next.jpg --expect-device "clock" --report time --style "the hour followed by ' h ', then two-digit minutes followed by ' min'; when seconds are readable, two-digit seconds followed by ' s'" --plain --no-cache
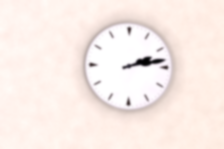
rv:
2 h 13 min
